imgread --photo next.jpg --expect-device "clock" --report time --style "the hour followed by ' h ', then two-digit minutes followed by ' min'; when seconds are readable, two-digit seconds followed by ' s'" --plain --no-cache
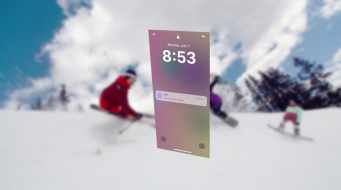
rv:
8 h 53 min
